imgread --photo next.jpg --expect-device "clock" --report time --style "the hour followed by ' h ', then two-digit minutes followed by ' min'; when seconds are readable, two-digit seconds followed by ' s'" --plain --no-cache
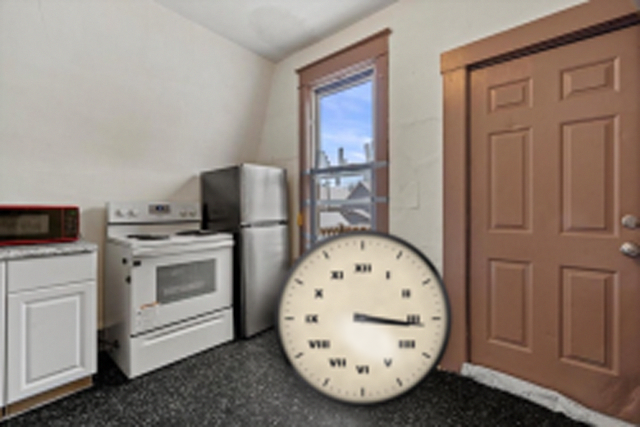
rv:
3 h 16 min
